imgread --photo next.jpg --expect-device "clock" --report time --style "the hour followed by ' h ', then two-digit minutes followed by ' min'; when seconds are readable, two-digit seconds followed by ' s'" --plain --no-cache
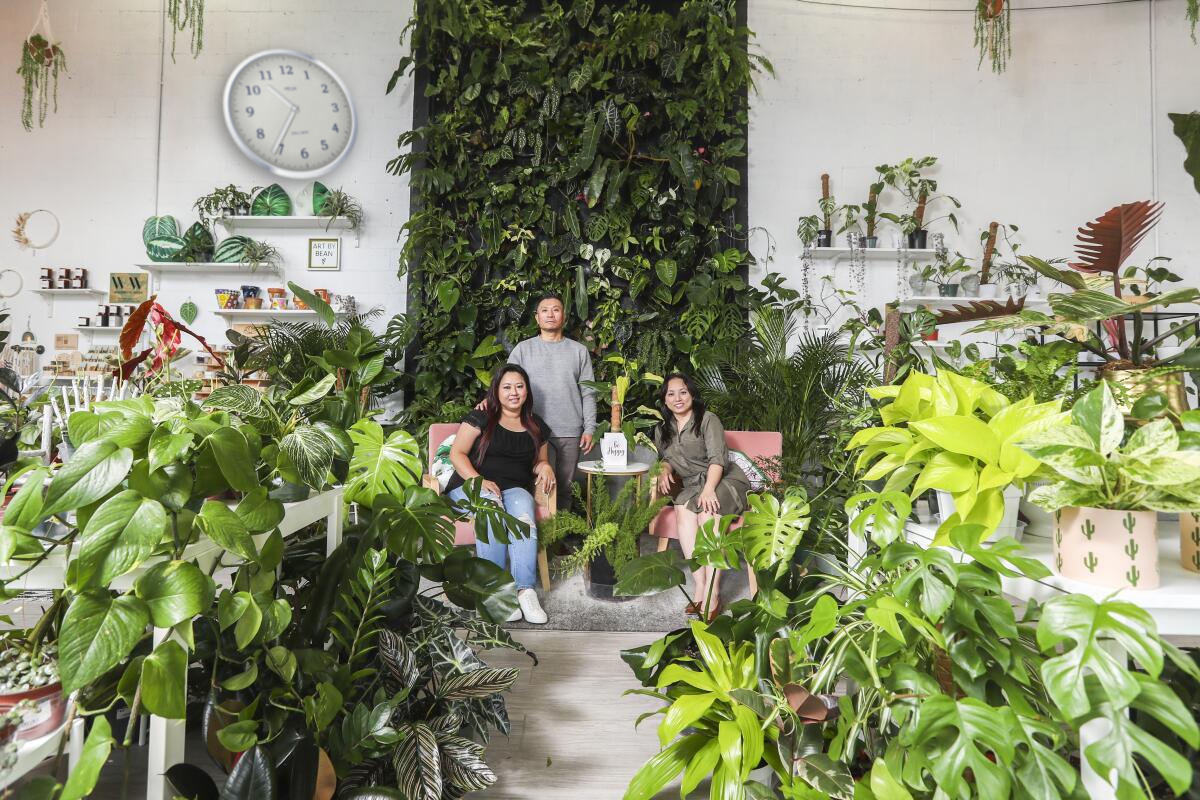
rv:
10 h 36 min
